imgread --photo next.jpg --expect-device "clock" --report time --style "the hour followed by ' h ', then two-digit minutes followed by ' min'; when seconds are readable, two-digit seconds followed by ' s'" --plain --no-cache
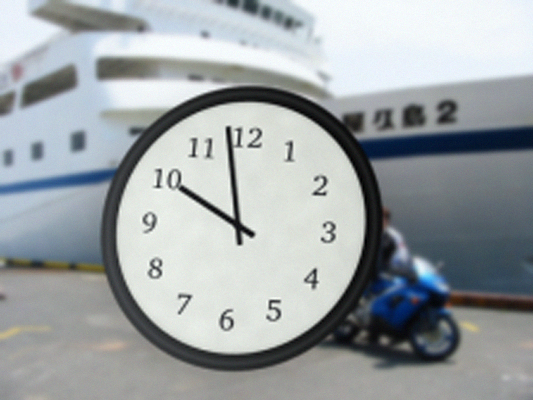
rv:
9 h 58 min
